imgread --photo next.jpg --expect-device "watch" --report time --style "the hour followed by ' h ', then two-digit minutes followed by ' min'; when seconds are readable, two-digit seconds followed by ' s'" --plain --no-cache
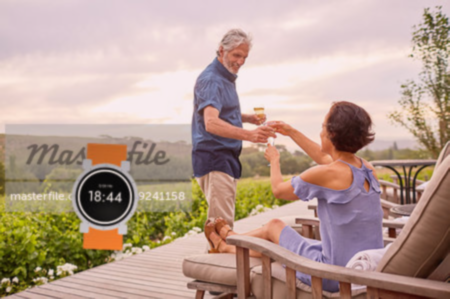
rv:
18 h 44 min
